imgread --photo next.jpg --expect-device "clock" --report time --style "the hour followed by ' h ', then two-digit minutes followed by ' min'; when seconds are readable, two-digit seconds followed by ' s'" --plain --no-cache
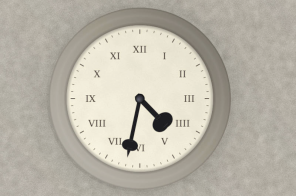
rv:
4 h 32 min
